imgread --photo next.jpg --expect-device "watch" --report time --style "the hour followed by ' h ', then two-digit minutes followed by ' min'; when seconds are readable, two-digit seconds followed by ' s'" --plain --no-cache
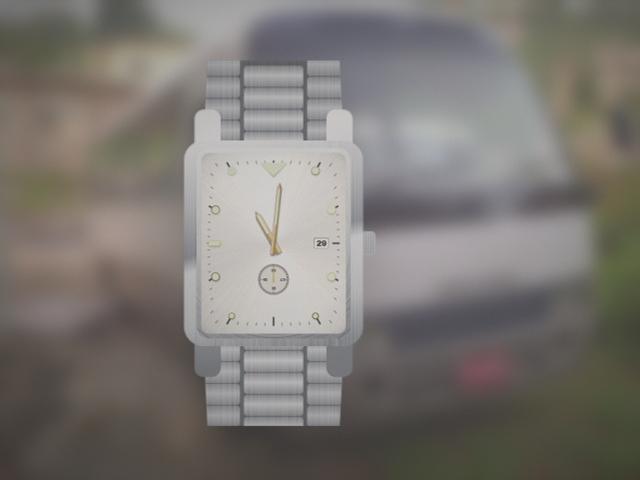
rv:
11 h 01 min
